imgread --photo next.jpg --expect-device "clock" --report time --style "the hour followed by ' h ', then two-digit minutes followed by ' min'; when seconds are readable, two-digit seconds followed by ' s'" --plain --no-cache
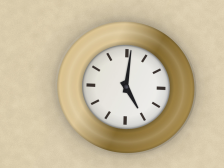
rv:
5 h 01 min
